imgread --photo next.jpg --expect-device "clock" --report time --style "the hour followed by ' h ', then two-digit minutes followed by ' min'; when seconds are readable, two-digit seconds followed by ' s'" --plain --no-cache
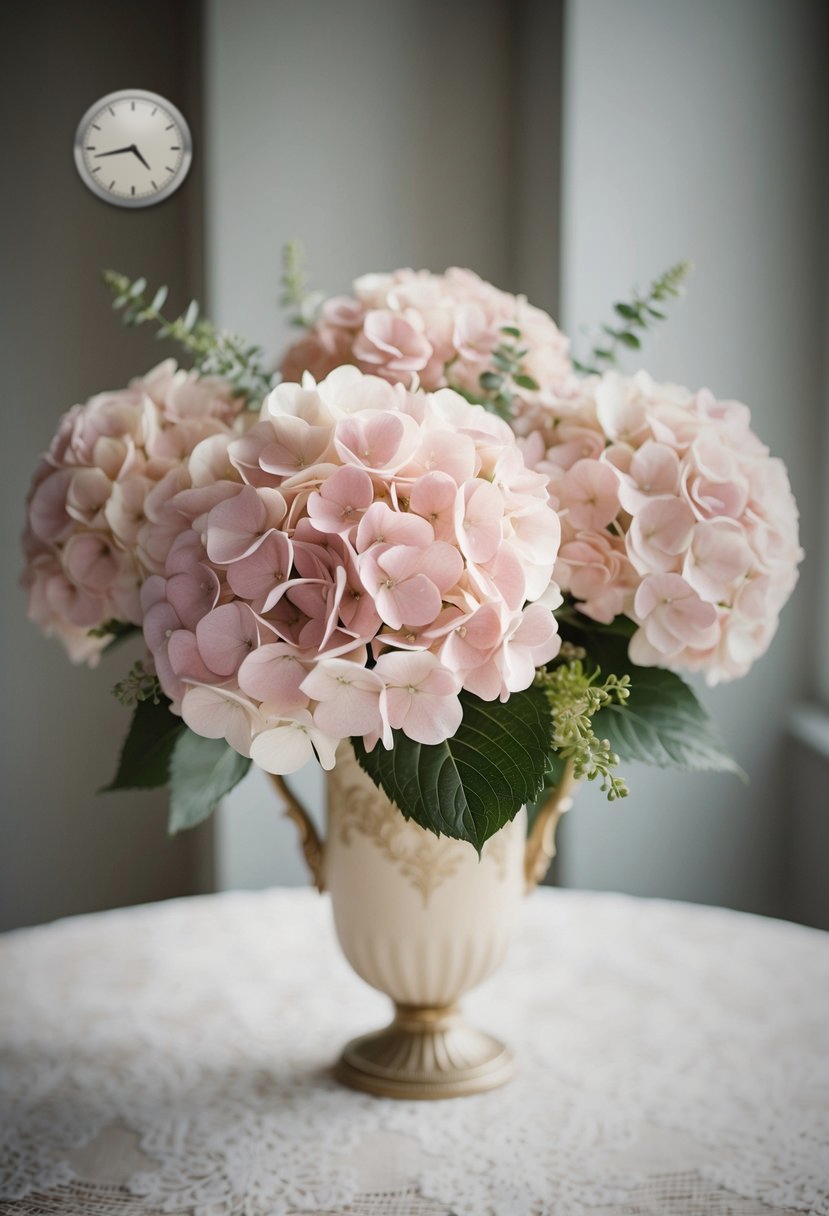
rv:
4 h 43 min
